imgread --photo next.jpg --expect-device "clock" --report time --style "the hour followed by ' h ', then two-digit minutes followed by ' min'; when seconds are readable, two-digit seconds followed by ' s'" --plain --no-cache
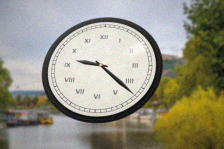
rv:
9 h 22 min
